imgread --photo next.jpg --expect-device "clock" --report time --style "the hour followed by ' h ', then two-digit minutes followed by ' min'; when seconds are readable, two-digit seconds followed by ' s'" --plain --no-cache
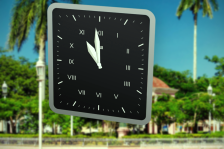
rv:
10 h 59 min
